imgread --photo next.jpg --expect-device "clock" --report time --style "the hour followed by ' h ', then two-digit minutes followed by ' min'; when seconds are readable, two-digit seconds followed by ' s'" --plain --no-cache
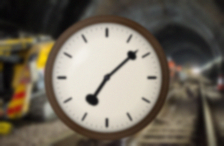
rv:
7 h 08 min
